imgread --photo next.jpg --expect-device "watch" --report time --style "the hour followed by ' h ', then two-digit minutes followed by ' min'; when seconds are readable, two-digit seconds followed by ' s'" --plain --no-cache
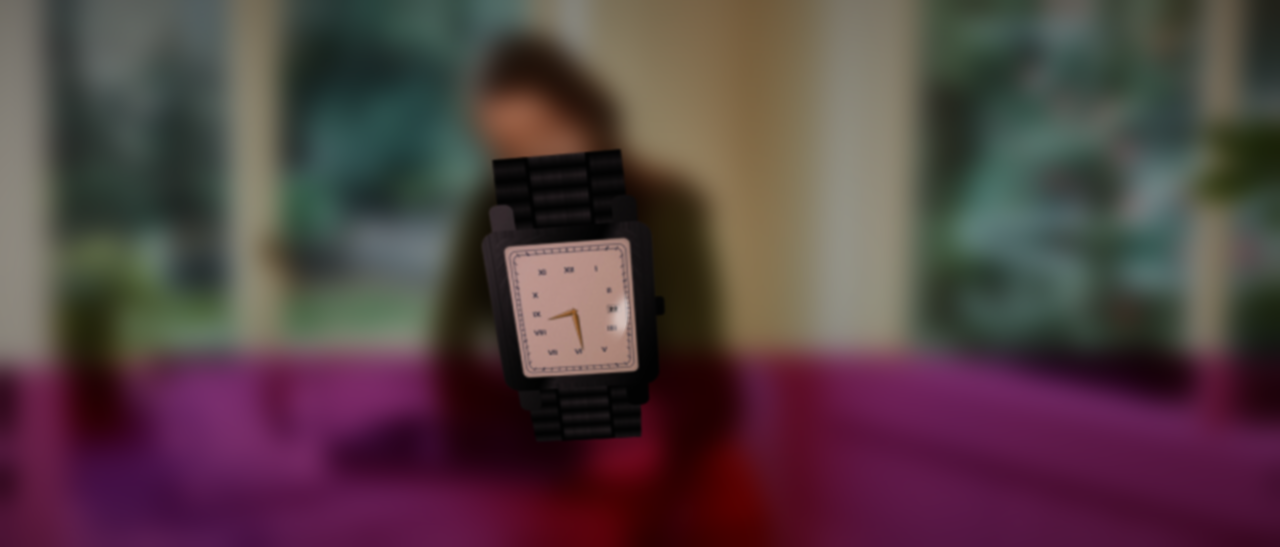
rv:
8 h 29 min
